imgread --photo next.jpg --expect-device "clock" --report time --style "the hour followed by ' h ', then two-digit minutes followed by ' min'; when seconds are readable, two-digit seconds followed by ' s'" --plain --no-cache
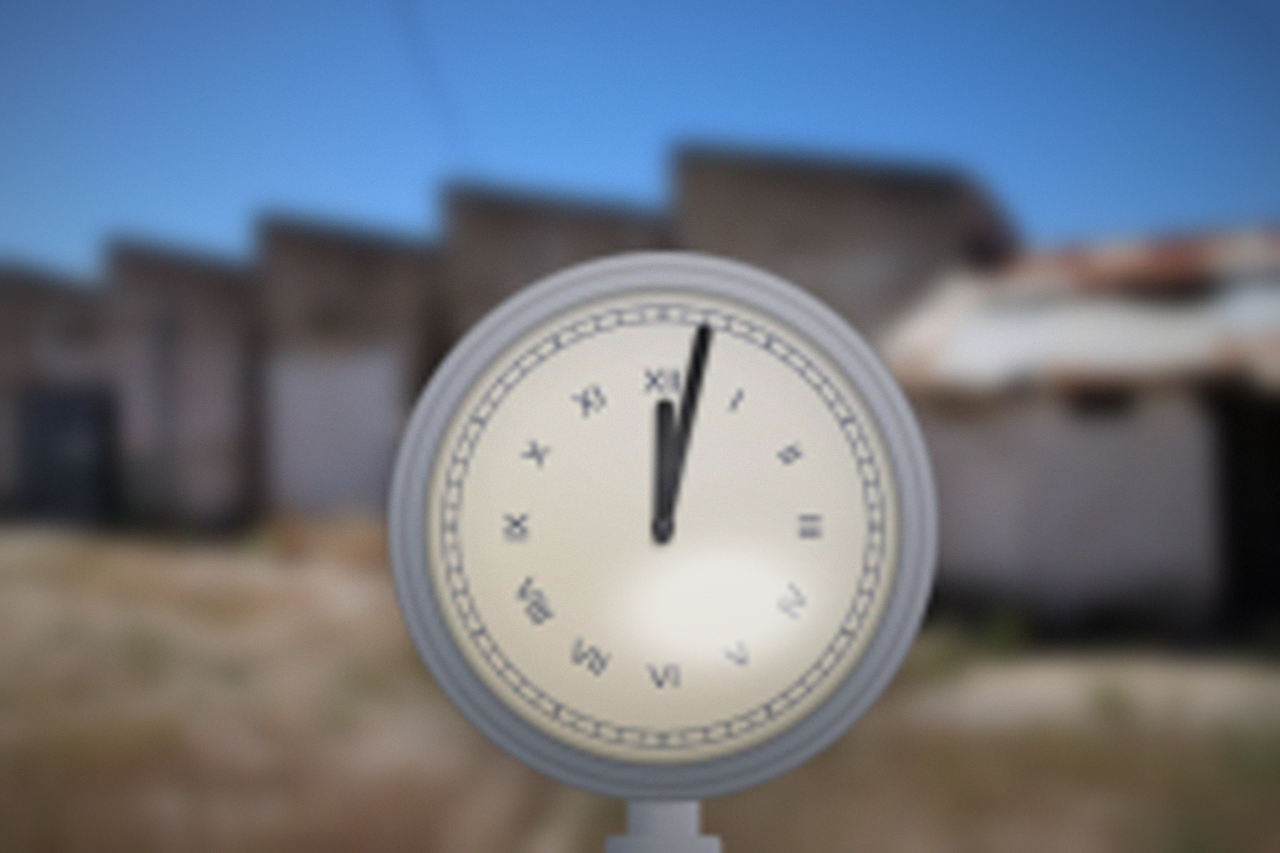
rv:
12 h 02 min
